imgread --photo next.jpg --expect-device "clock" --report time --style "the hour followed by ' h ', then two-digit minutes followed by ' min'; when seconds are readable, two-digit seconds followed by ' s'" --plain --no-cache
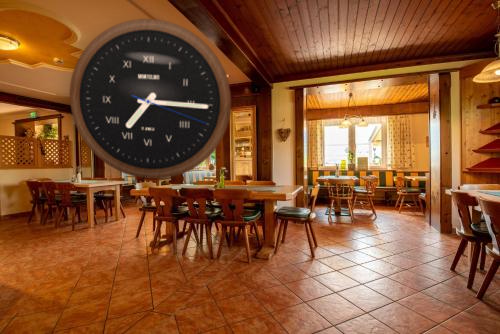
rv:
7 h 15 min 18 s
